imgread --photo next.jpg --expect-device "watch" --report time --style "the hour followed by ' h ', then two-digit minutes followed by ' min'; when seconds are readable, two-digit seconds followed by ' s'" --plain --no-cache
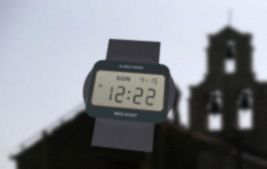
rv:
12 h 22 min
